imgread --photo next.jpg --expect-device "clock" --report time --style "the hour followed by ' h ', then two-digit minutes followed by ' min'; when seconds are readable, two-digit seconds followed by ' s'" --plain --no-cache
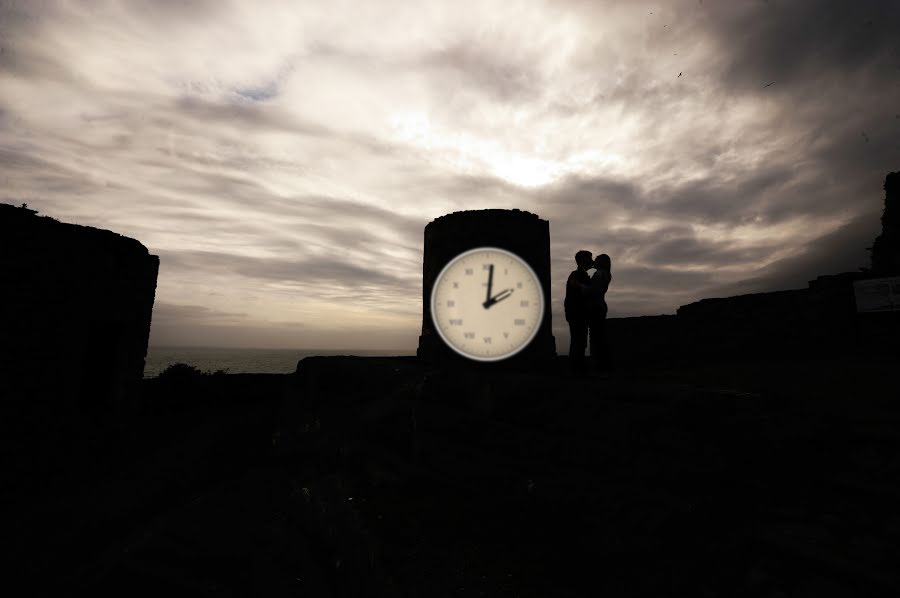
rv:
2 h 01 min
